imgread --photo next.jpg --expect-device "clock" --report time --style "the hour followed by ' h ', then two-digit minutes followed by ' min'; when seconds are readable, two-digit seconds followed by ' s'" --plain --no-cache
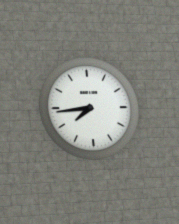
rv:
7 h 44 min
